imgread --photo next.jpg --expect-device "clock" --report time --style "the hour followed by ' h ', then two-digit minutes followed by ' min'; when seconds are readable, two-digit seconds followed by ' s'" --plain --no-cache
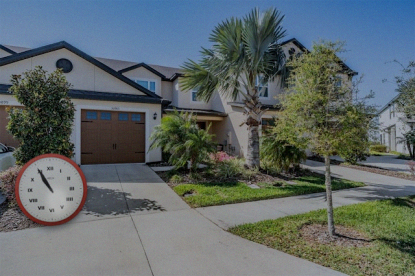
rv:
10 h 55 min
